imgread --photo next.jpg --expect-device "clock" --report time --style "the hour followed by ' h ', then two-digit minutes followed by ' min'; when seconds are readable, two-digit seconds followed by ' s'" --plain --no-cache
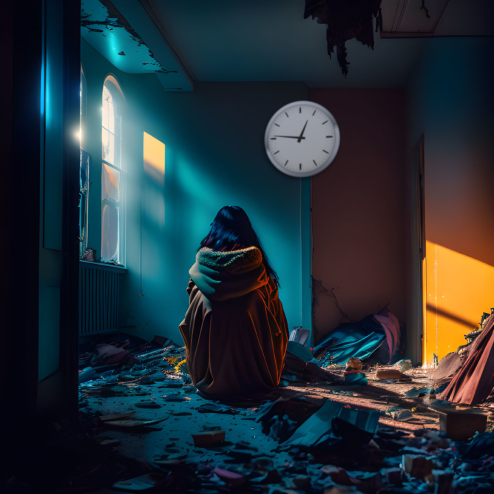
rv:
12 h 46 min
